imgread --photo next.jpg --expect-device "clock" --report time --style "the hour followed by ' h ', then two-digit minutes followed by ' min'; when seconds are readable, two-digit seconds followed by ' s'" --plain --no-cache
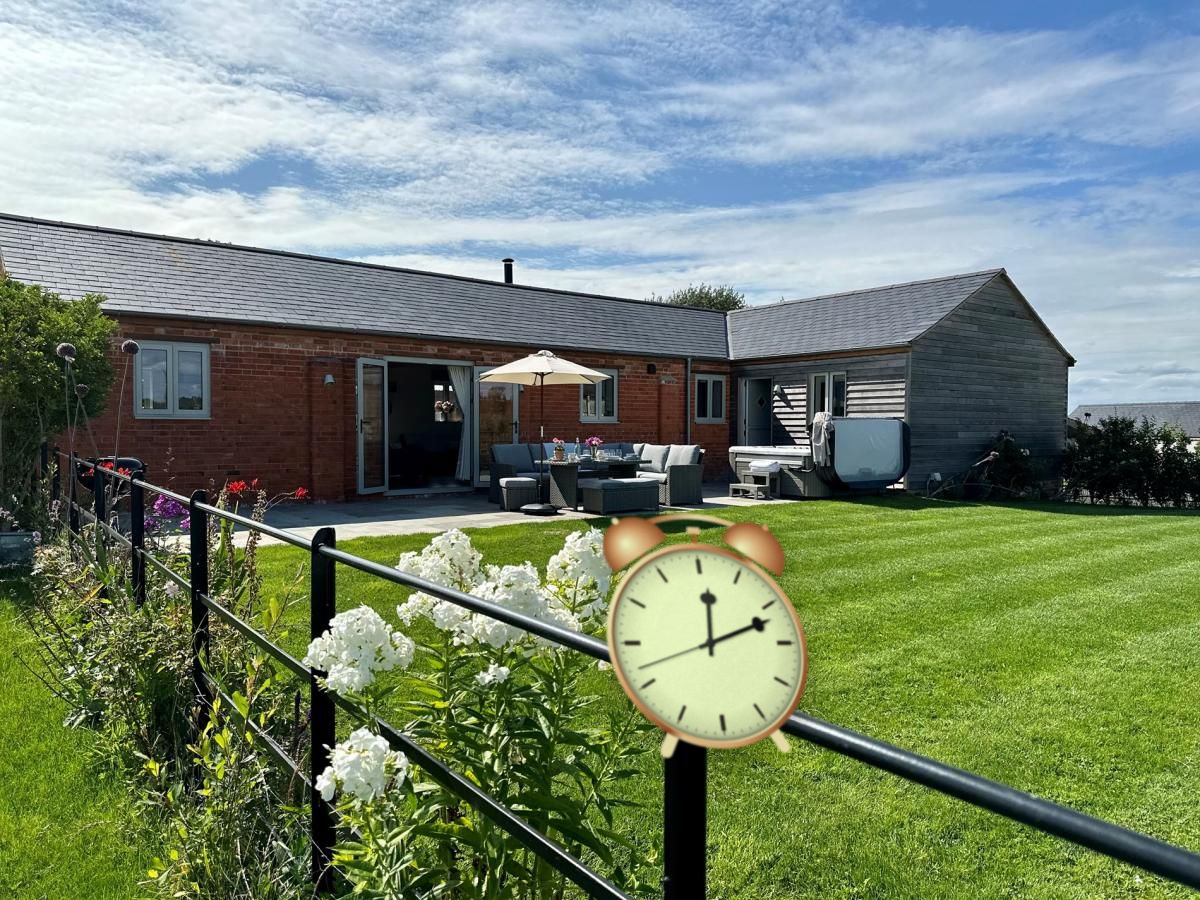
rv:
12 h 11 min 42 s
